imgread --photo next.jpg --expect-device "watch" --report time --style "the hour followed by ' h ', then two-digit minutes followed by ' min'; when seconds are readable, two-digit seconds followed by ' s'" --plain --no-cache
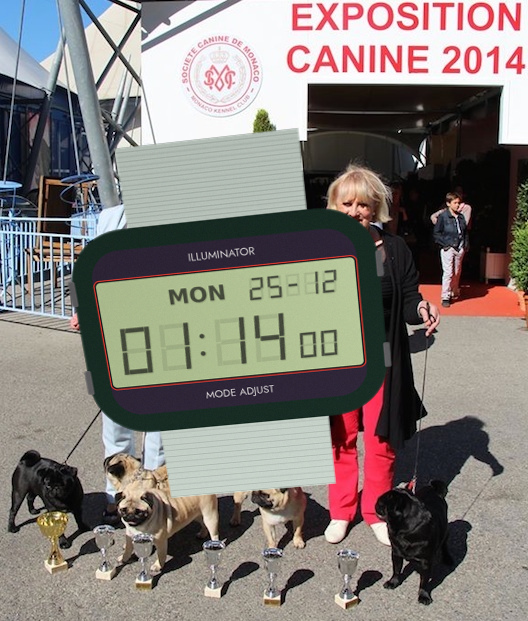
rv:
1 h 14 min 00 s
